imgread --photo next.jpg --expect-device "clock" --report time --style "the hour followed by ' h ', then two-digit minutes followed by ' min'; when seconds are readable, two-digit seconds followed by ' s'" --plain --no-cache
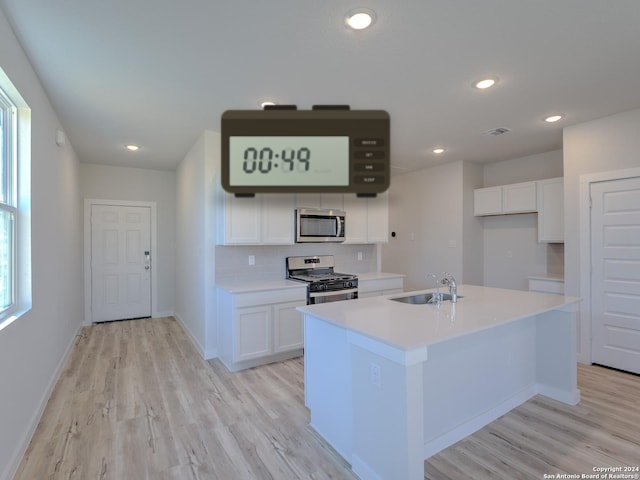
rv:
0 h 49 min
